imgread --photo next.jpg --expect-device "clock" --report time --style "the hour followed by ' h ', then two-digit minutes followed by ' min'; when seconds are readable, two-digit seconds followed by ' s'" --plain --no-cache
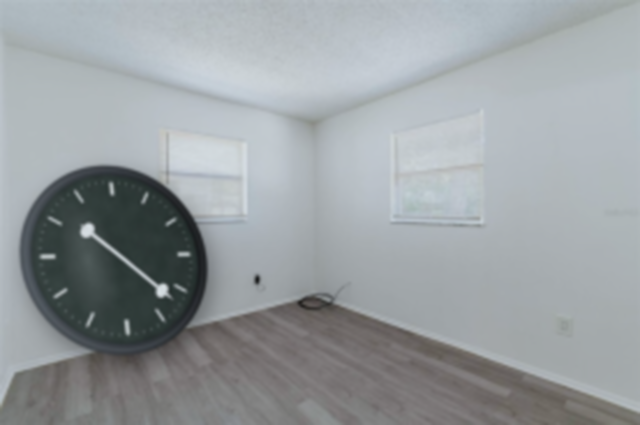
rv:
10 h 22 min
